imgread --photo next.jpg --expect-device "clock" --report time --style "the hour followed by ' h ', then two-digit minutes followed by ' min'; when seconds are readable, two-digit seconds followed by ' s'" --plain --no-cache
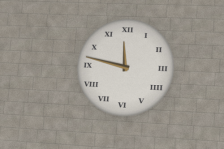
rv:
11 h 47 min
